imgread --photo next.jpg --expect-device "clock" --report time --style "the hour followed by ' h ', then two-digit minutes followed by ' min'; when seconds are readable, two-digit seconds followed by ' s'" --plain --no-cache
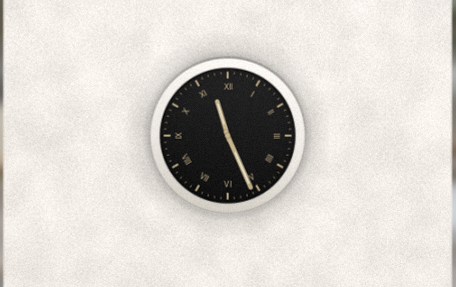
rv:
11 h 26 min
